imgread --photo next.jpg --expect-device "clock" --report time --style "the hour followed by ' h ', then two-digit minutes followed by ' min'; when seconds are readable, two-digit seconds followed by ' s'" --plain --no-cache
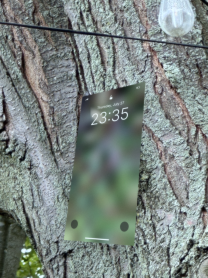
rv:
23 h 35 min
